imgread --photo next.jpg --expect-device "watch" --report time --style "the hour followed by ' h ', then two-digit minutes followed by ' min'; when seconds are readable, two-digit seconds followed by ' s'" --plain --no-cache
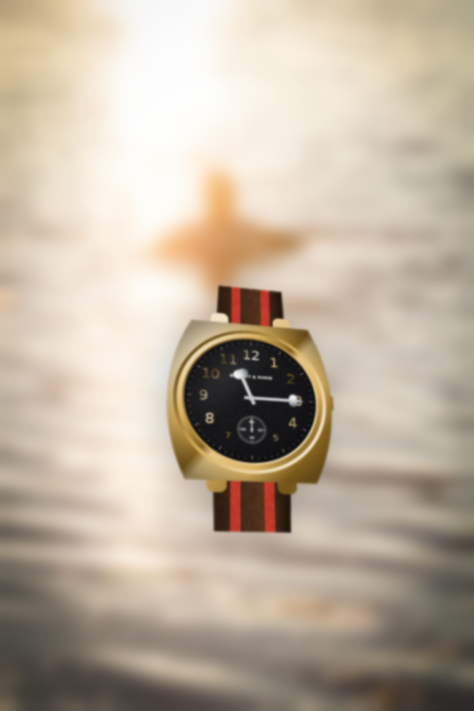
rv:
11 h 15 min
